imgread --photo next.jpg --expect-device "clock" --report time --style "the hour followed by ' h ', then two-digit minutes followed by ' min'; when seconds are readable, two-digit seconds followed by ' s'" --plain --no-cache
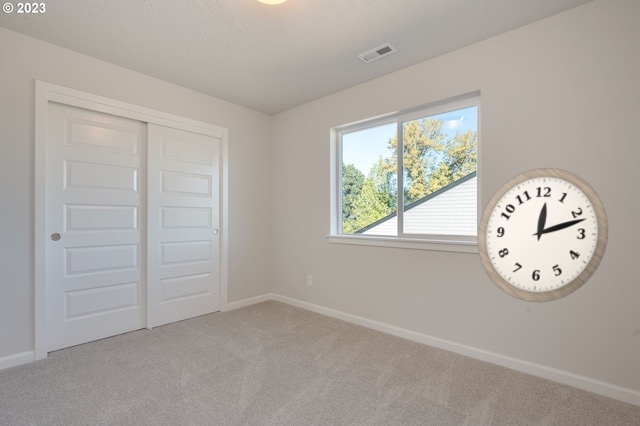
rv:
12 h 12 min
